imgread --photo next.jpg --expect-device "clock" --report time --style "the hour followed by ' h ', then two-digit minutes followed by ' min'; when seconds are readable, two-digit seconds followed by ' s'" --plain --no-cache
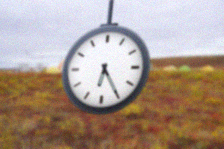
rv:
6 h 25 min
